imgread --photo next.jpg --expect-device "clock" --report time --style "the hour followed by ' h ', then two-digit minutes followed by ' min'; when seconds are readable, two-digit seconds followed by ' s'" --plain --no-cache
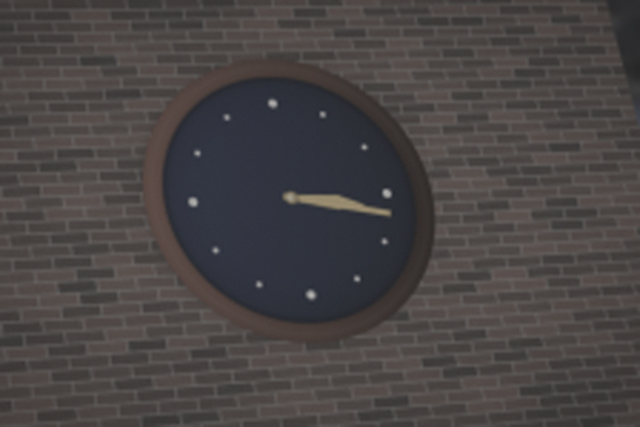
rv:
3 h 17 min
